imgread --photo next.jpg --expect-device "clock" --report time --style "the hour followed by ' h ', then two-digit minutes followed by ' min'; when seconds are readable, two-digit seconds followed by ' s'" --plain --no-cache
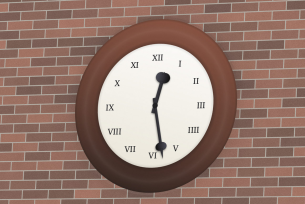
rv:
12 h 28 min
